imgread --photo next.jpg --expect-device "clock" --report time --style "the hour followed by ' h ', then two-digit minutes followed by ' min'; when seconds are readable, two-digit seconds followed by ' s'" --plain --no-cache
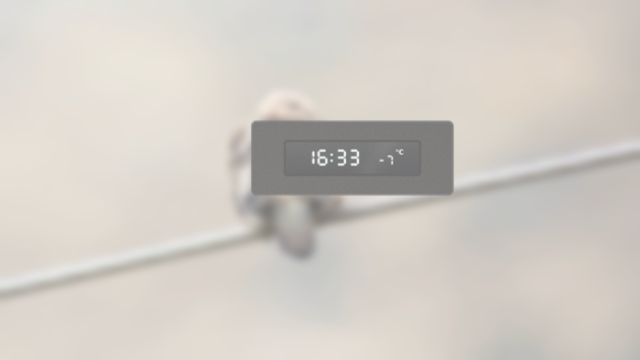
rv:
16 h 33 min
